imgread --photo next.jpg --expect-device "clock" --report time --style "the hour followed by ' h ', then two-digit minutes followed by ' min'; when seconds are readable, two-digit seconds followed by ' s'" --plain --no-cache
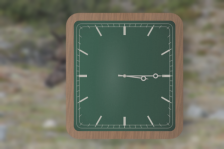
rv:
3 h 15 min
